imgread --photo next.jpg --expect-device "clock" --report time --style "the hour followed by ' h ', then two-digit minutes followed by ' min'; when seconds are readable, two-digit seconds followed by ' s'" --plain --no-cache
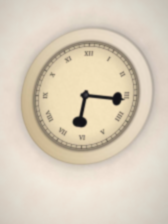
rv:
6 h 16 min
